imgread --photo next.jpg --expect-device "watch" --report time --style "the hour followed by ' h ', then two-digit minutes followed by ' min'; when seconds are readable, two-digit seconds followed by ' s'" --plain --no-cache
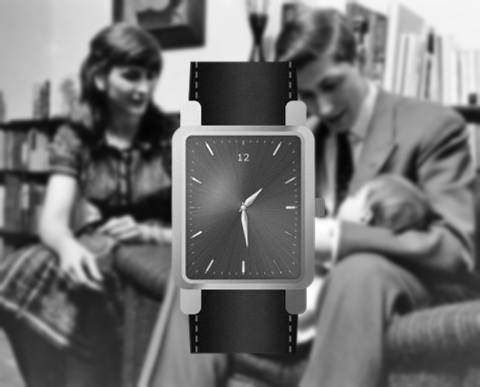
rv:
1 h 29 min
